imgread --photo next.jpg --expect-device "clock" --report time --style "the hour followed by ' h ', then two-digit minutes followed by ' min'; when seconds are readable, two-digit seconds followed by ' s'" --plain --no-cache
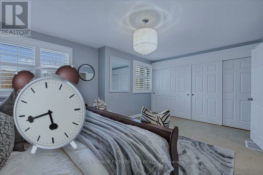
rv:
5 h 43 min
